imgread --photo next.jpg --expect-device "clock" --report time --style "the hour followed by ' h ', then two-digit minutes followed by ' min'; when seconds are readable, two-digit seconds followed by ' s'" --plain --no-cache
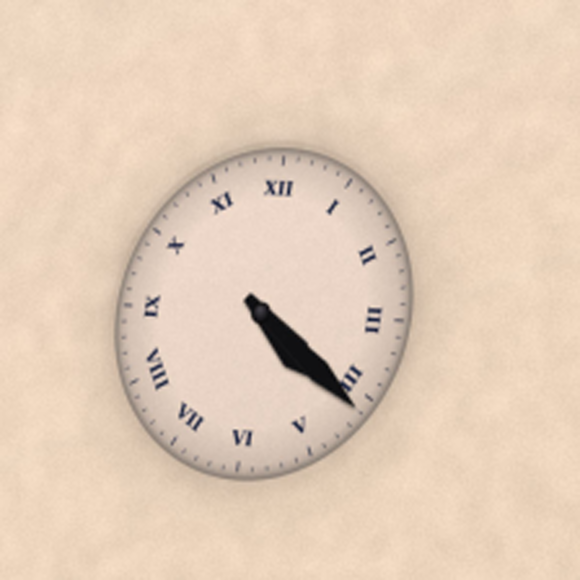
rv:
4 h 21 min
